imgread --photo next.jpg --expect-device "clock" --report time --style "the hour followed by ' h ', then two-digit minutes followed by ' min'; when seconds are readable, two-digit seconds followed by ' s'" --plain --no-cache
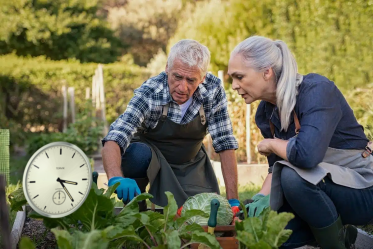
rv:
3 h 24 min
